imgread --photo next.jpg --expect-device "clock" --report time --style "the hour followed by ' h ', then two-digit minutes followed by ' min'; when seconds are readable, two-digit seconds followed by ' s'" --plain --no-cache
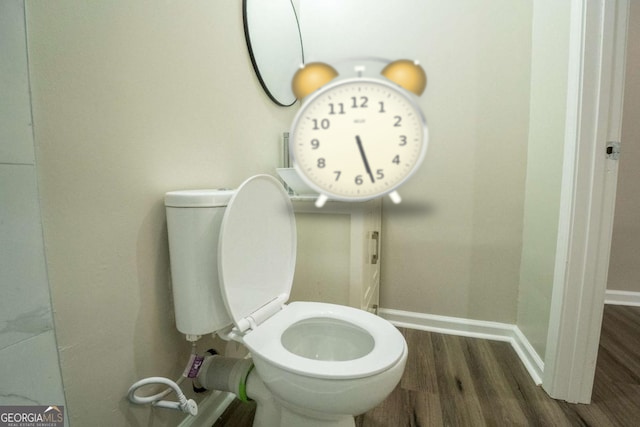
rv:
5 h 27 min
